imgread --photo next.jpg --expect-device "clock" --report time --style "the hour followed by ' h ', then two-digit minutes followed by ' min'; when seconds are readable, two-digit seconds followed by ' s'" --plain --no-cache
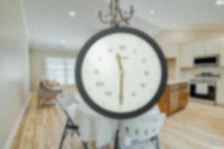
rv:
11 h 30 min
